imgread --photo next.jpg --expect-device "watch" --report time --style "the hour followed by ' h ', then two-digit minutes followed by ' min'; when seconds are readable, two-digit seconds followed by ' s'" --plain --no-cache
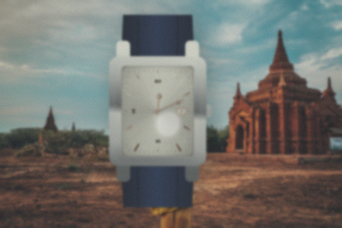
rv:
12 h 11 min
